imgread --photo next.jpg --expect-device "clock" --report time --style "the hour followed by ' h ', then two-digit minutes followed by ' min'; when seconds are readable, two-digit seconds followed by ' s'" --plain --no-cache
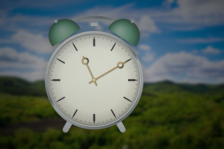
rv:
11 h 10 min
